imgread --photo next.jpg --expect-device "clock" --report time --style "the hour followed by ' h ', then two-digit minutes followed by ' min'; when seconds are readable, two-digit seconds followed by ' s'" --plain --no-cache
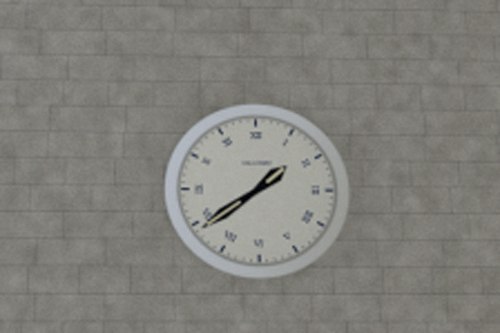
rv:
1 h 39 min
